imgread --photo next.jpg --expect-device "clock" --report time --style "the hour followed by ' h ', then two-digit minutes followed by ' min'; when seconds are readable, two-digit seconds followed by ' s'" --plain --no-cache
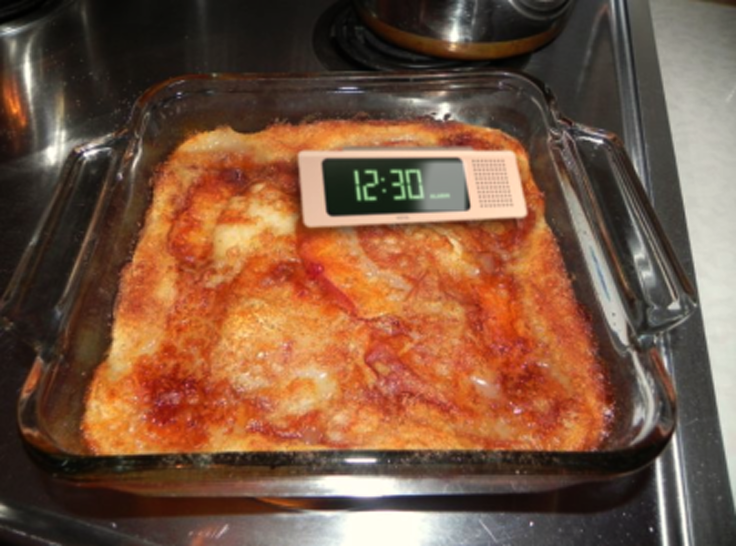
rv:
12 h 30 min
